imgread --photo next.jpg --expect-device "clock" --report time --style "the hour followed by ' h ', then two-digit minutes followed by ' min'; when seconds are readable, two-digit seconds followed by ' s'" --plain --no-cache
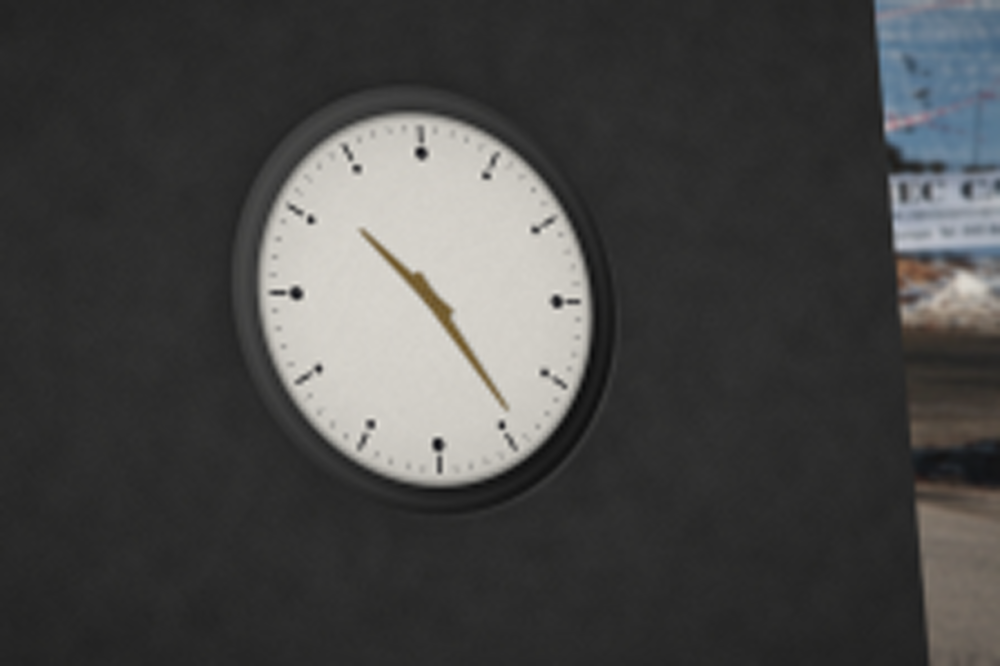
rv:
10 h 24 min
